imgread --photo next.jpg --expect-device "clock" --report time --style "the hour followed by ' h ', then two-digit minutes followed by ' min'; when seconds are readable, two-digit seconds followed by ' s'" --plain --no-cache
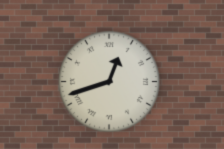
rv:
12 h 42 min
